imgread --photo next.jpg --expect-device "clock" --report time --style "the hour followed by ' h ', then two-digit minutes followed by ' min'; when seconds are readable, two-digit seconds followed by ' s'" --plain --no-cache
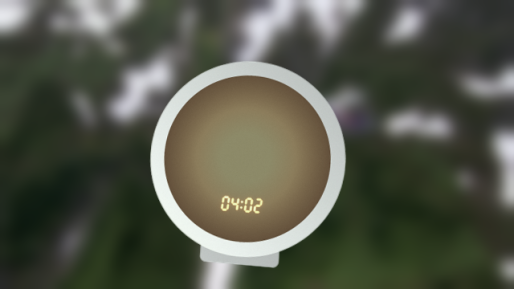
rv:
4 h 02 min
